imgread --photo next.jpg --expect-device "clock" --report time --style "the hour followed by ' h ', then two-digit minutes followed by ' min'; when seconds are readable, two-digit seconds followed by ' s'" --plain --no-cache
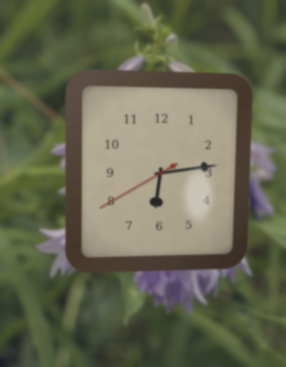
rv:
6 h 13 min 40 s
